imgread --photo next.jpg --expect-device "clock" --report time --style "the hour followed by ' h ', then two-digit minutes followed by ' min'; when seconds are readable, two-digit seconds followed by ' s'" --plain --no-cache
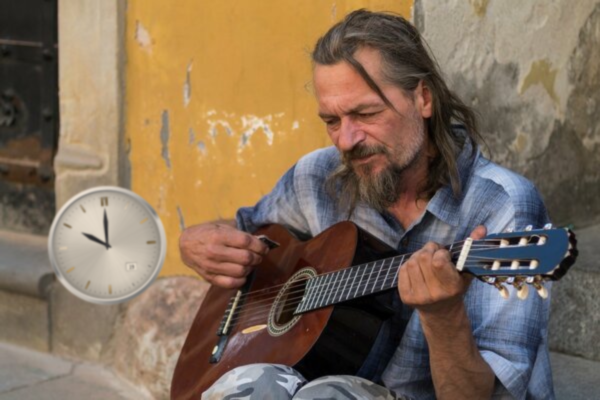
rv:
10 h 00 min
